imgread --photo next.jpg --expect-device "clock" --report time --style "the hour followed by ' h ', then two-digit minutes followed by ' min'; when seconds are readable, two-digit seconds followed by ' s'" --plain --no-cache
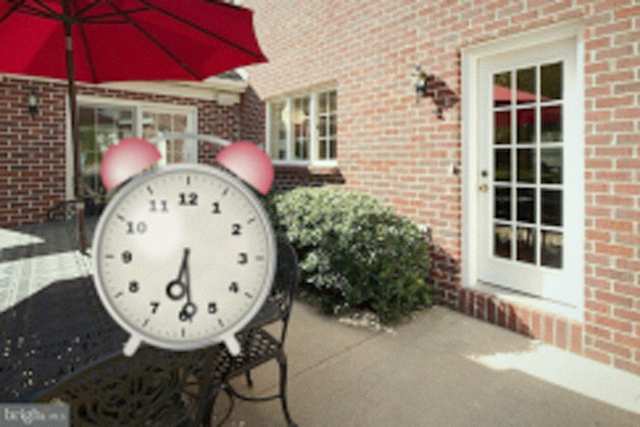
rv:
6 h 29 min
